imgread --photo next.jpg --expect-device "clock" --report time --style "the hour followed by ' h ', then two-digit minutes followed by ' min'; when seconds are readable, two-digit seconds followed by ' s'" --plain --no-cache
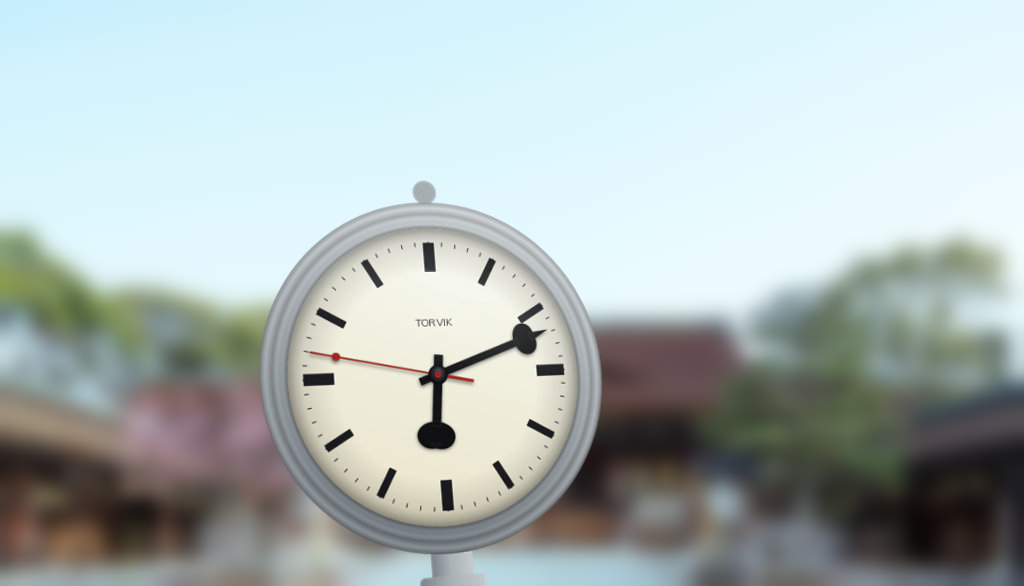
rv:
6 h 11 min 47 s
